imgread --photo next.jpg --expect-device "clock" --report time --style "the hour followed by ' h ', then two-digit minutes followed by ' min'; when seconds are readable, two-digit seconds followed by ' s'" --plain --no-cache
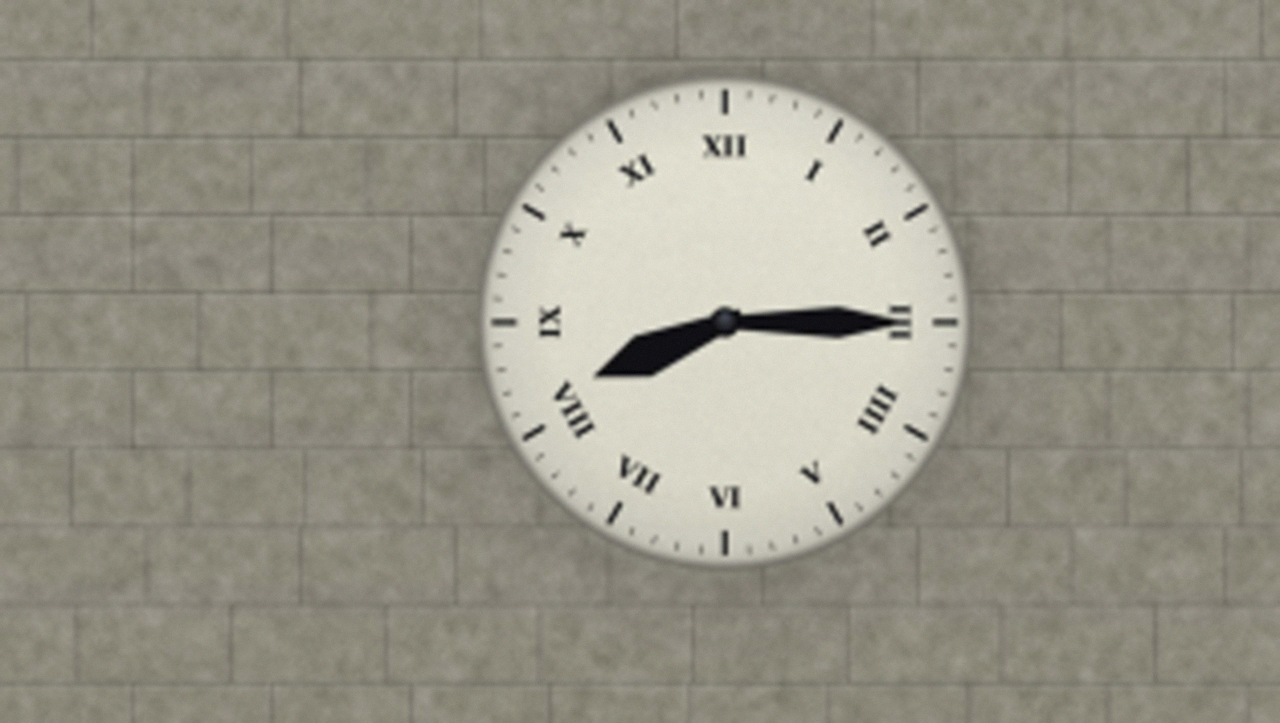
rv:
8 h 15 min
